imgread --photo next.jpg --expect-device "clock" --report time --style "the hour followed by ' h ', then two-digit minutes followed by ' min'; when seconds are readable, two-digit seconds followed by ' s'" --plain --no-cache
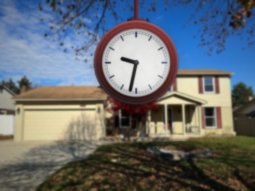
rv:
9 h 32 min
